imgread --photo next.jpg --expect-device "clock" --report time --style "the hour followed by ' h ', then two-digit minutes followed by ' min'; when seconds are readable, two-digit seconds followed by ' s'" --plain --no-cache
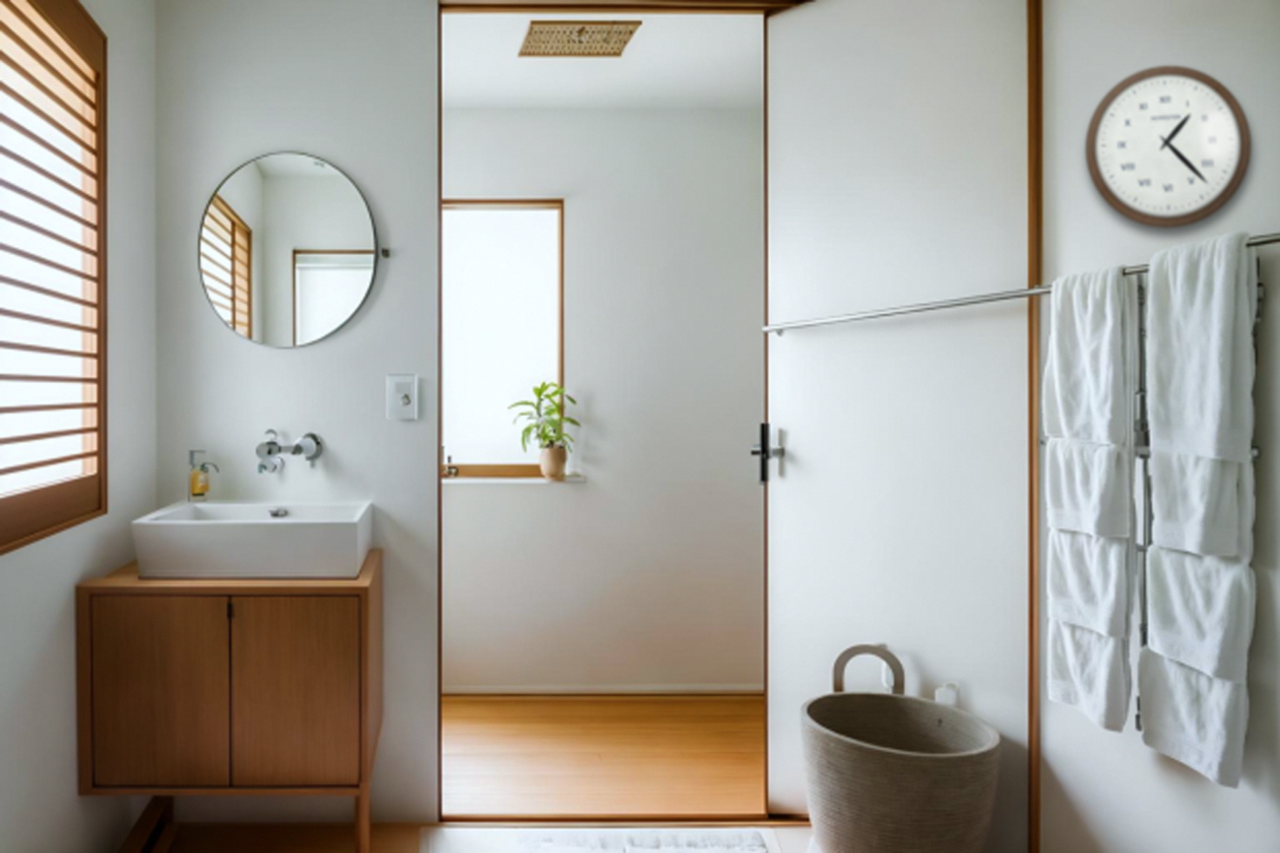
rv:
1 h 23 min
